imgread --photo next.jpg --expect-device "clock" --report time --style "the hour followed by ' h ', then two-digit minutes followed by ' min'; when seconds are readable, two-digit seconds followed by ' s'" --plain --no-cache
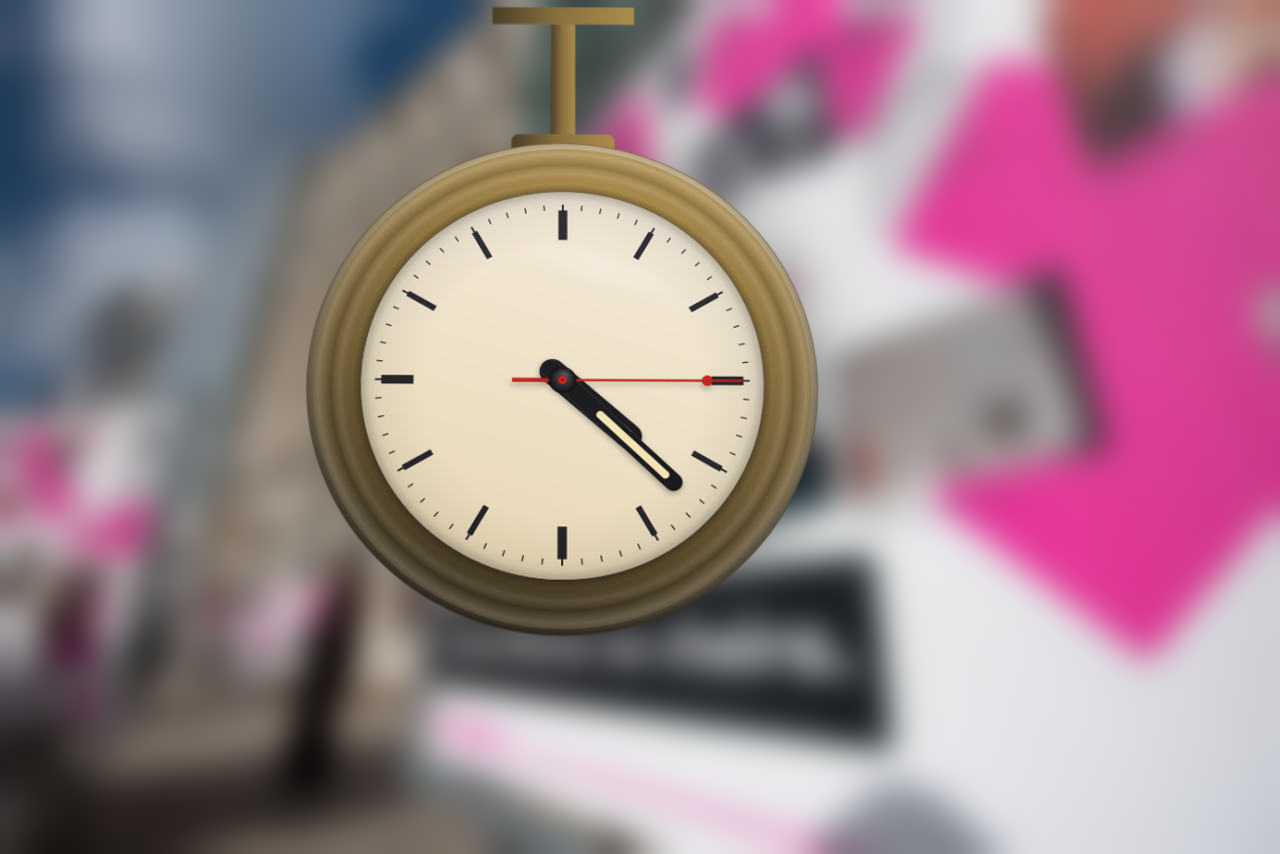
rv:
4 h 22 min 15 s
